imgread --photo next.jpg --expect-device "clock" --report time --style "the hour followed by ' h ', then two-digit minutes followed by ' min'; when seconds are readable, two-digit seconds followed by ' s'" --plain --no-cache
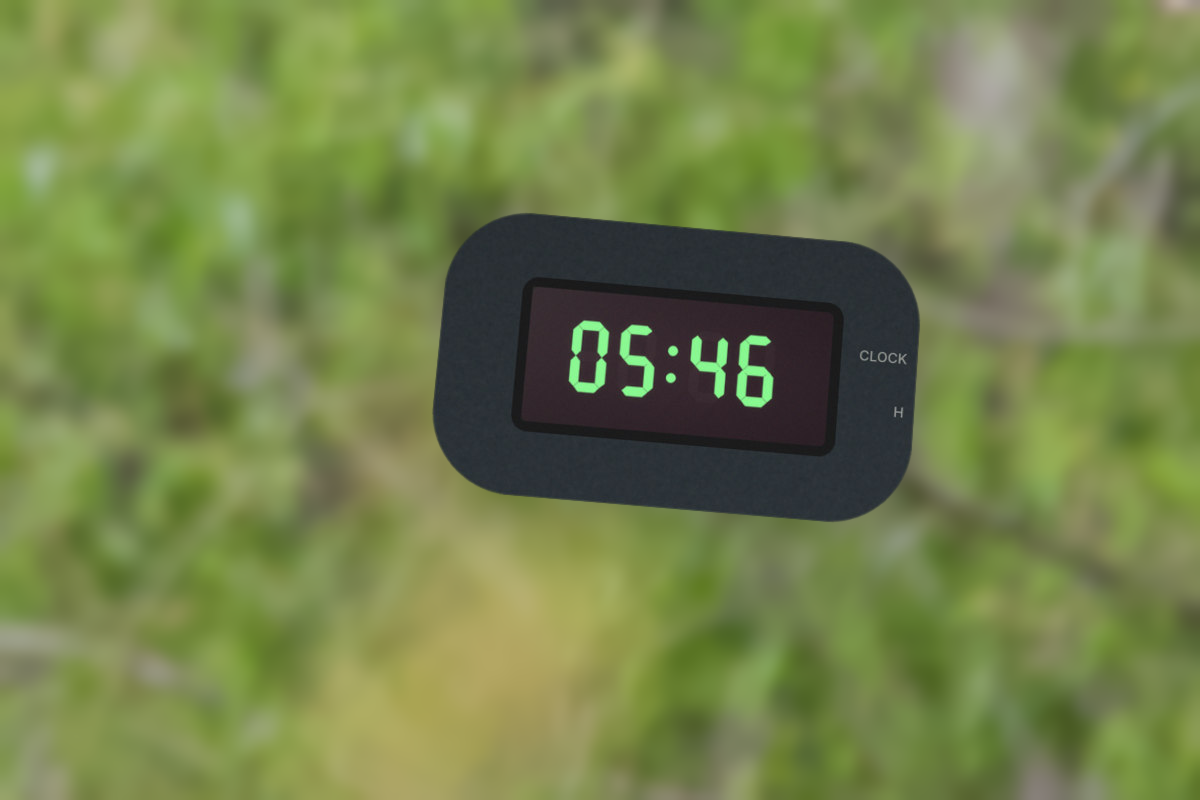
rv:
5 h 46 min
